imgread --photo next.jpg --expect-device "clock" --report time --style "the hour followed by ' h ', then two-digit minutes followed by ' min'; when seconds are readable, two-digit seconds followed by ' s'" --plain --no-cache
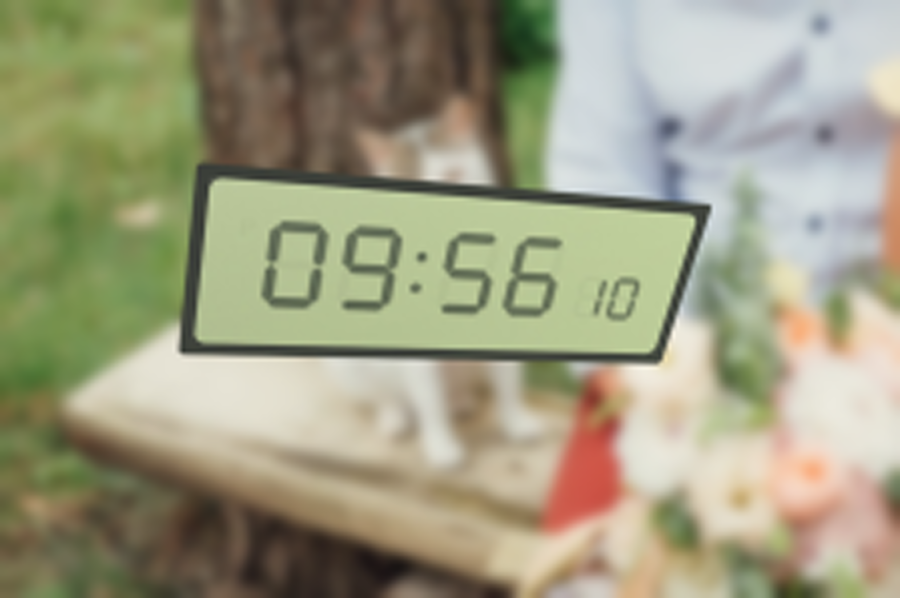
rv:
9 h 56 min 10 s
